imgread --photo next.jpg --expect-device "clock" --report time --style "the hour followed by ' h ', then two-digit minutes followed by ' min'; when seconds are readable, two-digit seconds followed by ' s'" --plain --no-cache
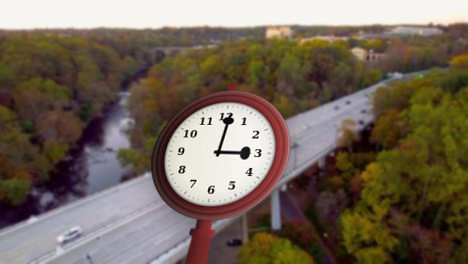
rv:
3 h 01 min
